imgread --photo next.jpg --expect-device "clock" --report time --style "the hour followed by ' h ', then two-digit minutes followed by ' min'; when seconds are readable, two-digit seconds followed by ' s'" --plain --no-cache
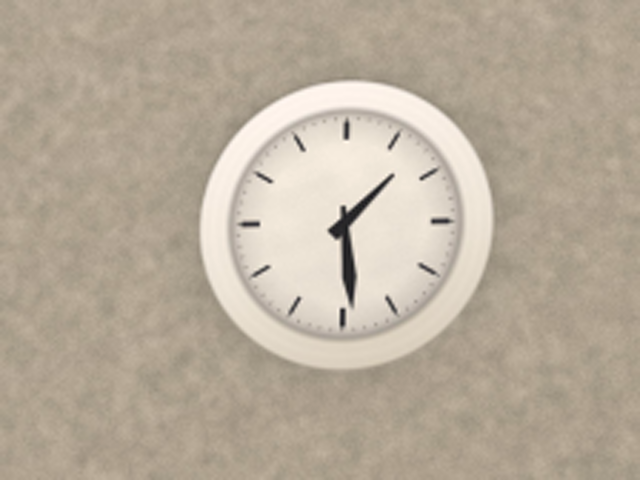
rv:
1 h 29 min
